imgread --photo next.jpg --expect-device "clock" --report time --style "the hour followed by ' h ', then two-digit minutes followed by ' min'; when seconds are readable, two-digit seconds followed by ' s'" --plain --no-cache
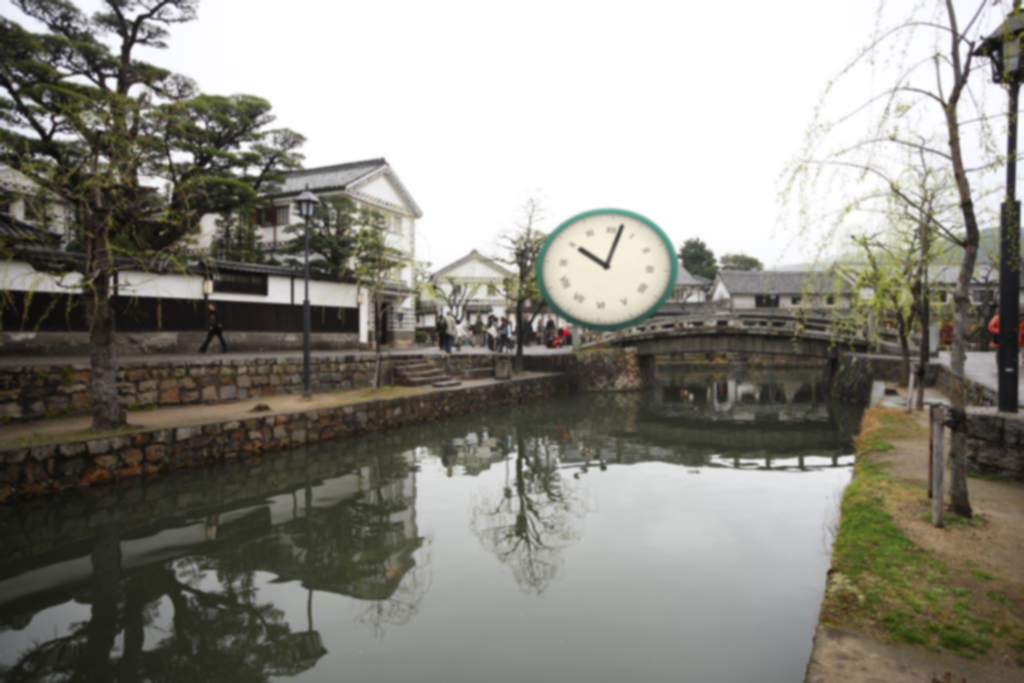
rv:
10 h 02 min
